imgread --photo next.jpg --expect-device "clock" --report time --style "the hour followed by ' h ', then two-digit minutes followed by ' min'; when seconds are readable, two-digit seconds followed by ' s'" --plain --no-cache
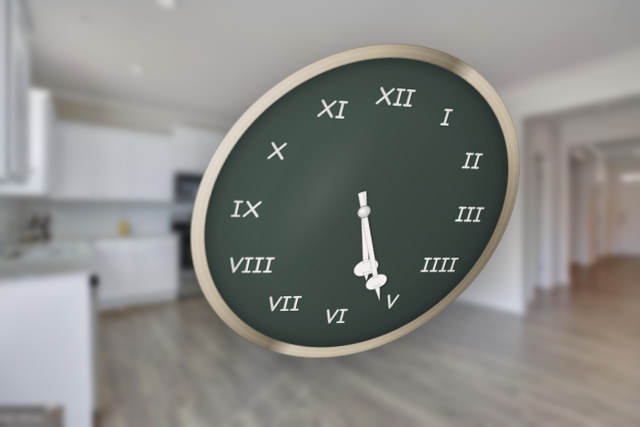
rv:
5 h 26 min
